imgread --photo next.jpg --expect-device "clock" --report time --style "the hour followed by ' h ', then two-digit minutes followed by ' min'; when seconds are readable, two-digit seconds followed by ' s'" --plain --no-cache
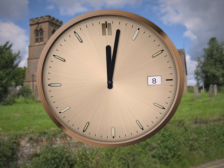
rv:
12 h 02 min
